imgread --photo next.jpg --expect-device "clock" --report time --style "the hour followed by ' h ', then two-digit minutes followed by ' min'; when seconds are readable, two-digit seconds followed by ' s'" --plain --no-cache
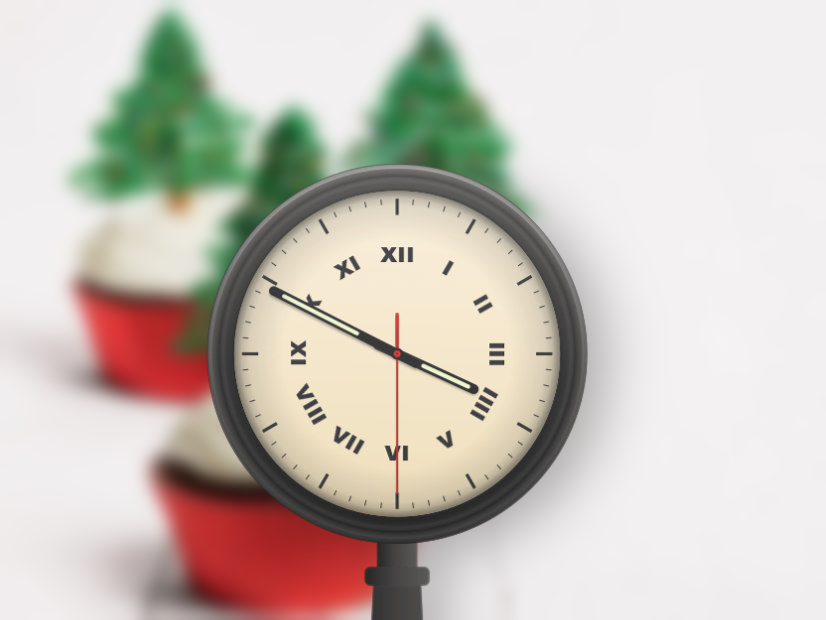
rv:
3 h 49 min 30 s
